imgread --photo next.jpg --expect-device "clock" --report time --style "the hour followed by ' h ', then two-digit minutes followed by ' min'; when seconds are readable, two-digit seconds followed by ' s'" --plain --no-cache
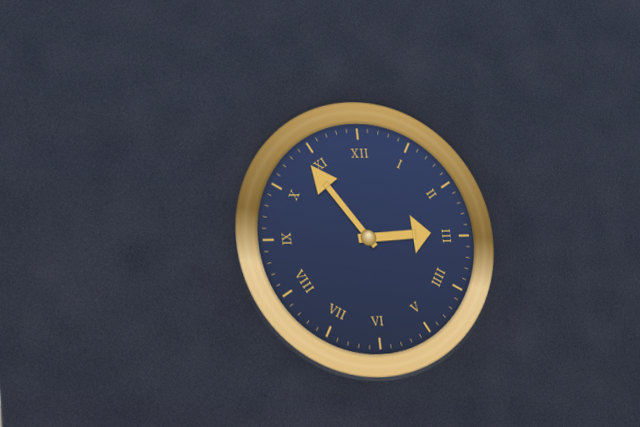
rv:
2 h 54 min
